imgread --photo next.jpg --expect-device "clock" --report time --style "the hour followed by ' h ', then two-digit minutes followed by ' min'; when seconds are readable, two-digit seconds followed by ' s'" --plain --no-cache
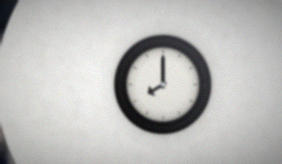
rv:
8 h 00 min
